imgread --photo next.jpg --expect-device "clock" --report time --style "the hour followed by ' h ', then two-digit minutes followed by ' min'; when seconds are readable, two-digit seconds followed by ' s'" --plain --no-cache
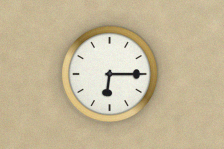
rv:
6 h 15 min
